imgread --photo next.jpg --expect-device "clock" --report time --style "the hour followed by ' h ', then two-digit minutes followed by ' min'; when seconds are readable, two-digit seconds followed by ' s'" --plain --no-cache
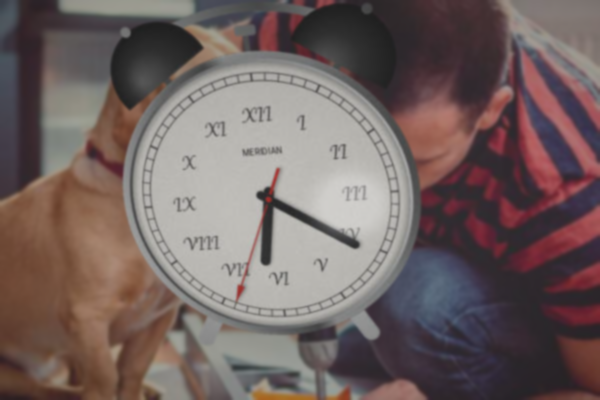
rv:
6 h 20 min 34 s
